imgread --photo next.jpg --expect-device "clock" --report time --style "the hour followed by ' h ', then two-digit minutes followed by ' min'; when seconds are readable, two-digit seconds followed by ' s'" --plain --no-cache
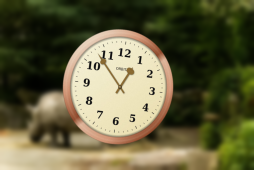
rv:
12 h 53 min
